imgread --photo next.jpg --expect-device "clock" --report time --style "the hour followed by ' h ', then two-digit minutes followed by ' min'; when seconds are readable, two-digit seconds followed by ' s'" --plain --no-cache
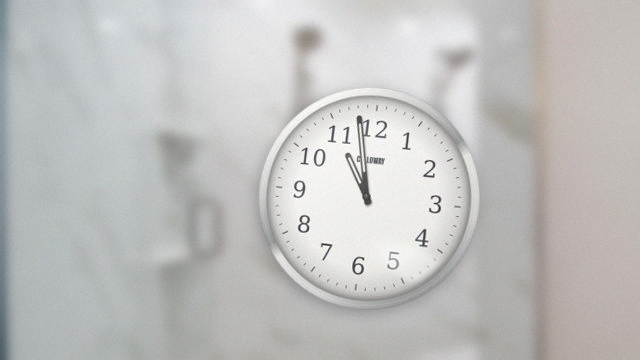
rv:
10 h 58 min
